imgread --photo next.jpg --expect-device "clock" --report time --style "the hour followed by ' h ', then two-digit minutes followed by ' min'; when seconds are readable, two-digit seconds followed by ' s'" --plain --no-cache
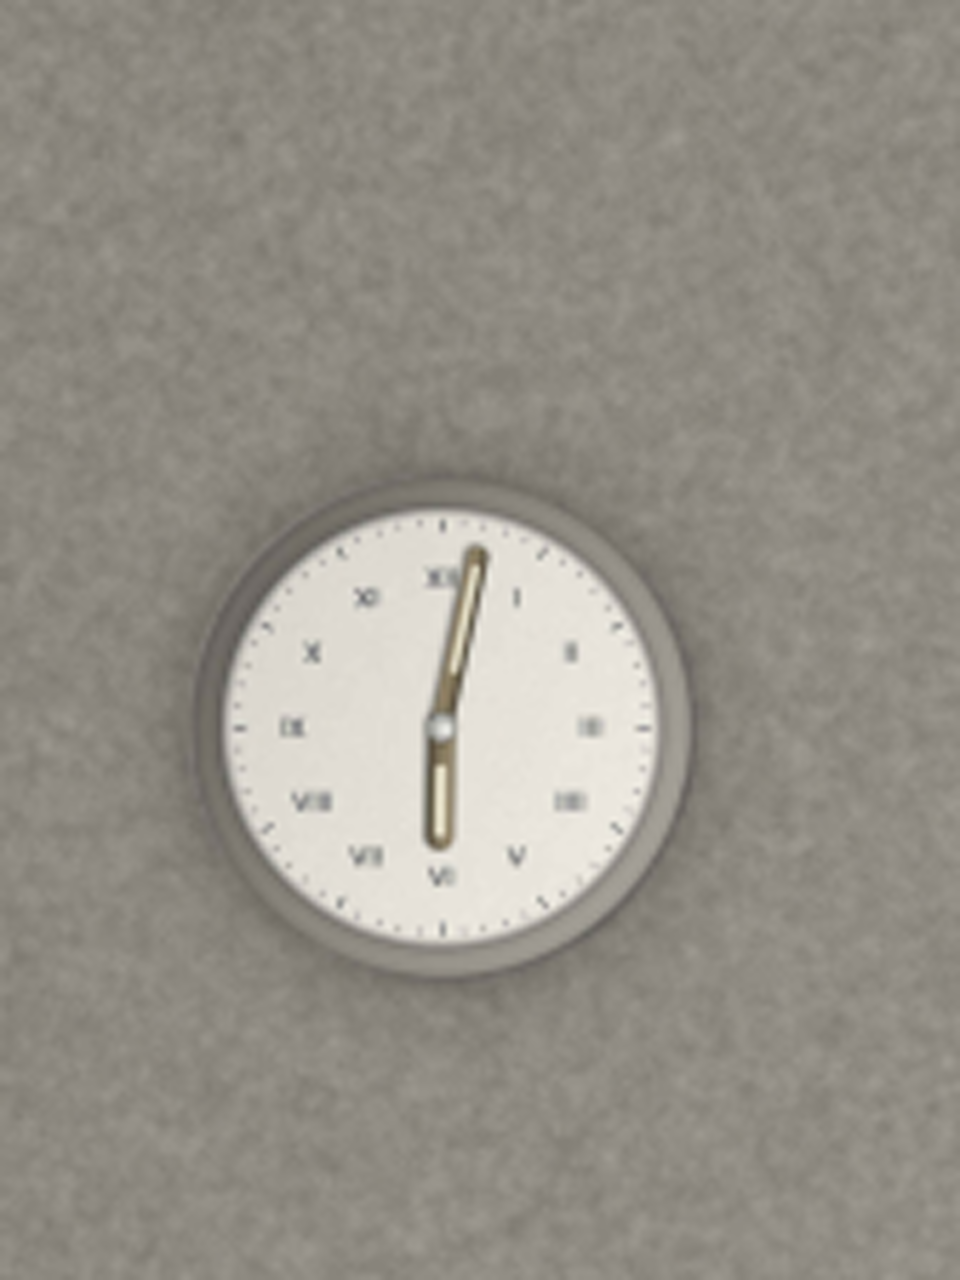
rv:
6 h 02 min
